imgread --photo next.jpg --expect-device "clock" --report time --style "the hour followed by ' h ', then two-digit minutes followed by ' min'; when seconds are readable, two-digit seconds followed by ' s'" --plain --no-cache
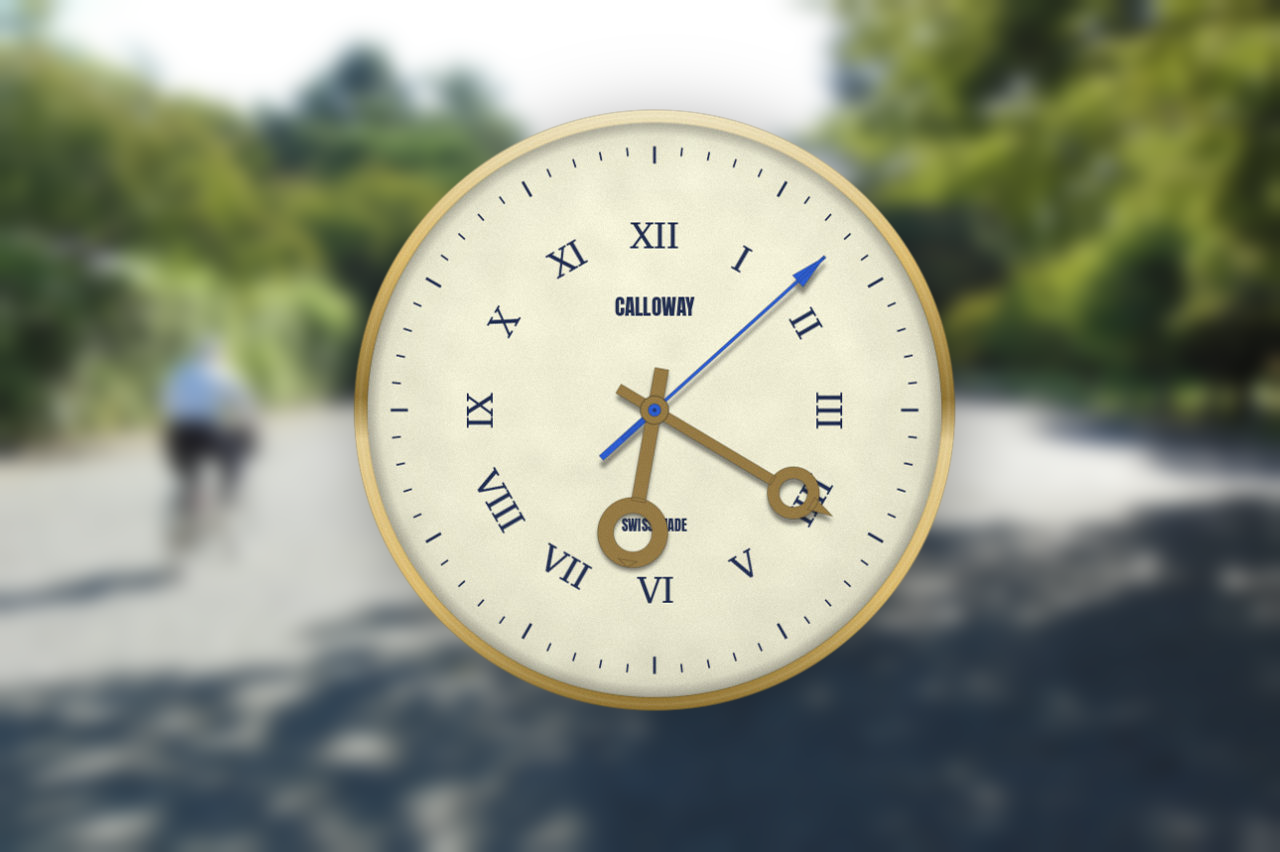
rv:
6 h 20 min 08 s
